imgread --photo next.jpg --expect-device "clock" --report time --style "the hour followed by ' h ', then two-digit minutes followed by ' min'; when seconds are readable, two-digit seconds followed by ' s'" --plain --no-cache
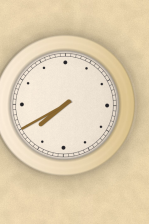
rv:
7 h 40 min
